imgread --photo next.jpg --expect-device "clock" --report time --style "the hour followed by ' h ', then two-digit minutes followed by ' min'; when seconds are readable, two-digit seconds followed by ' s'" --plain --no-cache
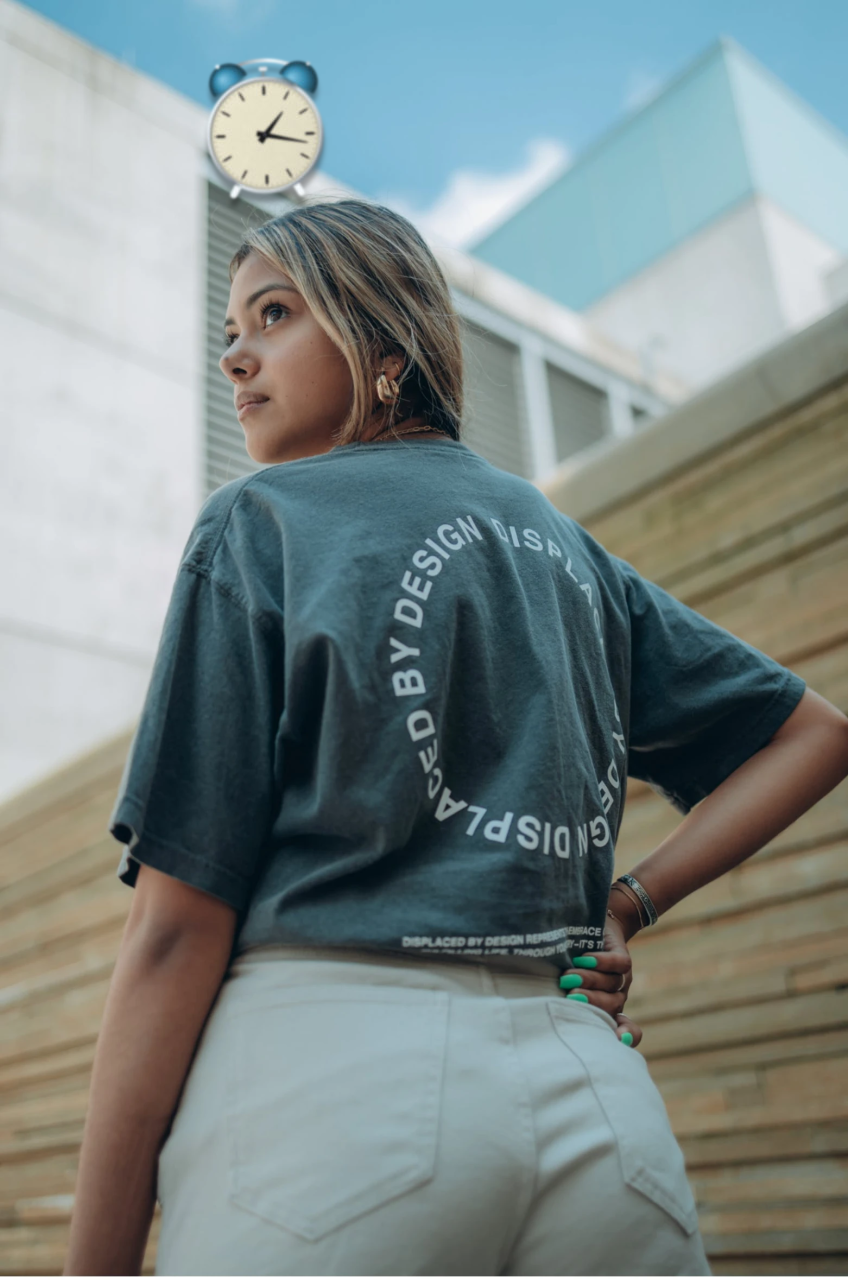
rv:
1 h 17 min
